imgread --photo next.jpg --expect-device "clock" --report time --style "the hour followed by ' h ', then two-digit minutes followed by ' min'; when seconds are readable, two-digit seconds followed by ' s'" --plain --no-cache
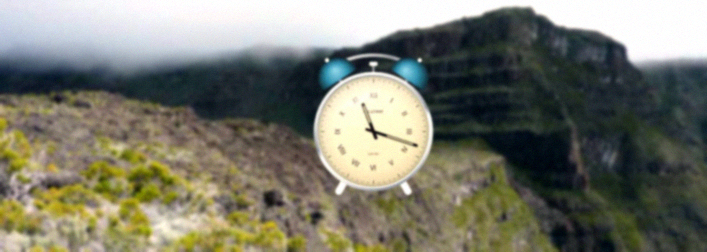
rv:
11 h 18 min
